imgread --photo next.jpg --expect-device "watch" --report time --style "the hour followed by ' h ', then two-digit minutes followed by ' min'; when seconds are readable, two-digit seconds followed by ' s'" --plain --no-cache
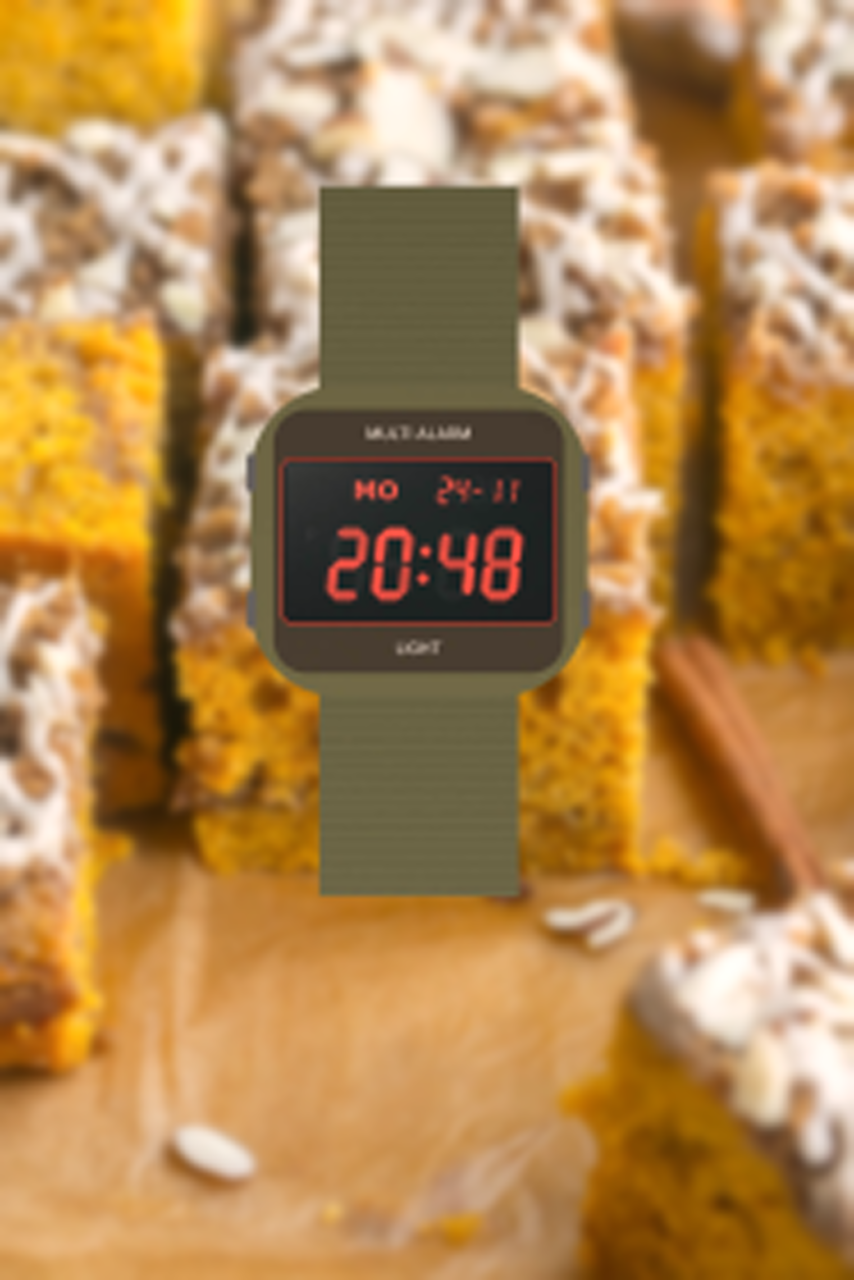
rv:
20 h 48 min
